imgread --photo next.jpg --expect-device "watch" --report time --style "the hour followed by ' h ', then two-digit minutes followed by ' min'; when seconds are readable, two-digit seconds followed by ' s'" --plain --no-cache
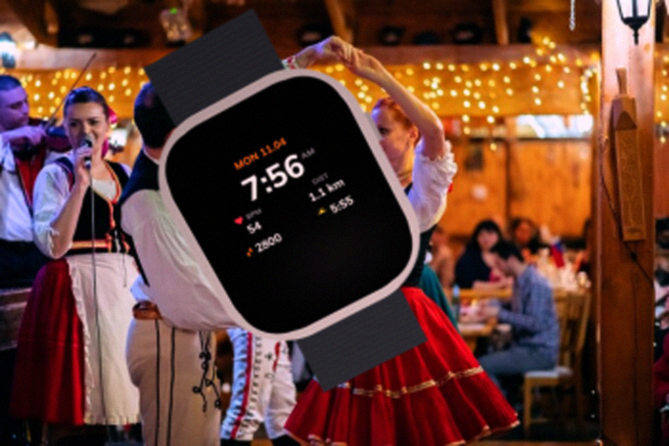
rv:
7 h 56 min
